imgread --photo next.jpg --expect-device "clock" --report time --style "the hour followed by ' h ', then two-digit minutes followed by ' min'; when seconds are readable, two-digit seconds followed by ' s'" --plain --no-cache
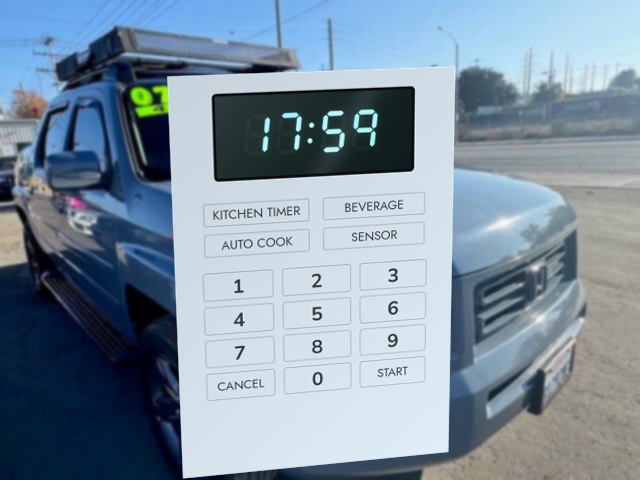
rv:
17 h 59 min
